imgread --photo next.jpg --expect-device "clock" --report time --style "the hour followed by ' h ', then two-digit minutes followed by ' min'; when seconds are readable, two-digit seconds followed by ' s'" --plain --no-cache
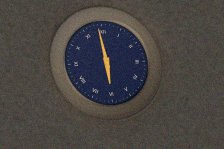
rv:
5 h 59 min
